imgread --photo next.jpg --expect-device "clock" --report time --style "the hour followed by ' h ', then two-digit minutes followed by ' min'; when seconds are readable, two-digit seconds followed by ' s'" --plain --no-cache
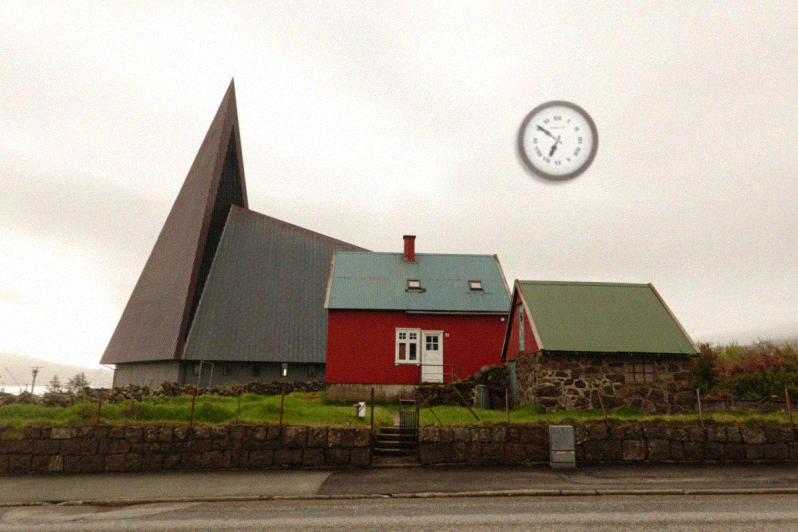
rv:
6 h 51 min
